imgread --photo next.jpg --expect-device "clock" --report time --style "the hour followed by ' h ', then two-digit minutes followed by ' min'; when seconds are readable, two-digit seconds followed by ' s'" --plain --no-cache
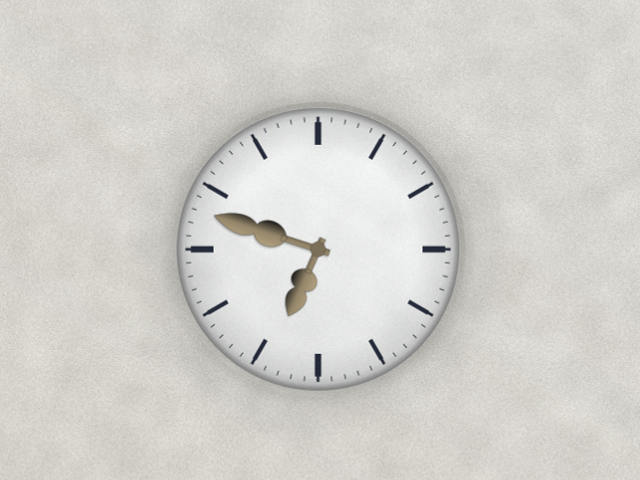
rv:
6 h 48 min
